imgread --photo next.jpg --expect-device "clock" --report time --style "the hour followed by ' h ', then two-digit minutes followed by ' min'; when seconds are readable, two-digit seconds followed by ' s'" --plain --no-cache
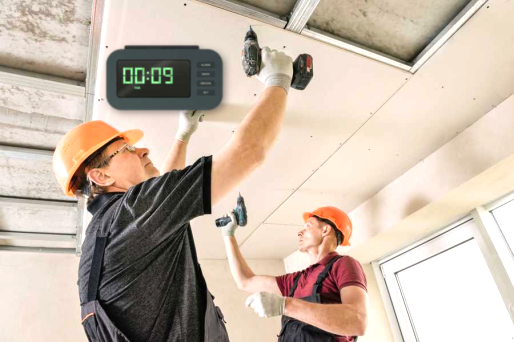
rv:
0 h 09 min
